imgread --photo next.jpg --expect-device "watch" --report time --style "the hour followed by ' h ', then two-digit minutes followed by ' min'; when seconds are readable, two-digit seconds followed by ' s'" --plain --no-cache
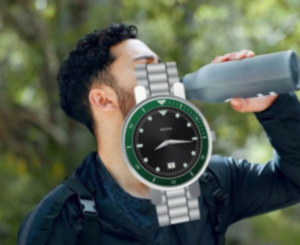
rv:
8 h 16 min
